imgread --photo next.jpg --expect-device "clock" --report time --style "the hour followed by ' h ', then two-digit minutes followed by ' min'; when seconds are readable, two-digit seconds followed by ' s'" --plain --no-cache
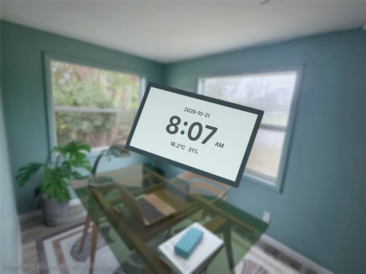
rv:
8 h 07 min
